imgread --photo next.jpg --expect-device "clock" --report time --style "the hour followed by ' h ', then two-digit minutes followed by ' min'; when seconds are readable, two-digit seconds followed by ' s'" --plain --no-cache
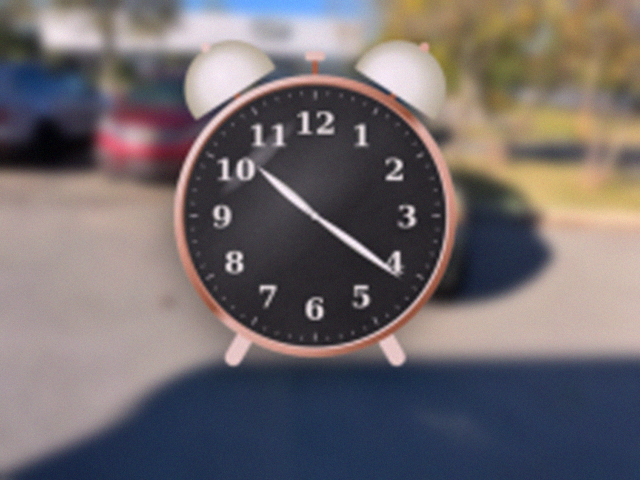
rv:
10 h 21 min
